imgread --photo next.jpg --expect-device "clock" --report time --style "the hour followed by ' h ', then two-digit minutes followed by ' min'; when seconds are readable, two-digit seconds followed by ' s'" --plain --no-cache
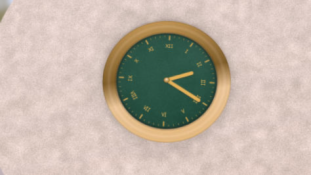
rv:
2 h 20 min
